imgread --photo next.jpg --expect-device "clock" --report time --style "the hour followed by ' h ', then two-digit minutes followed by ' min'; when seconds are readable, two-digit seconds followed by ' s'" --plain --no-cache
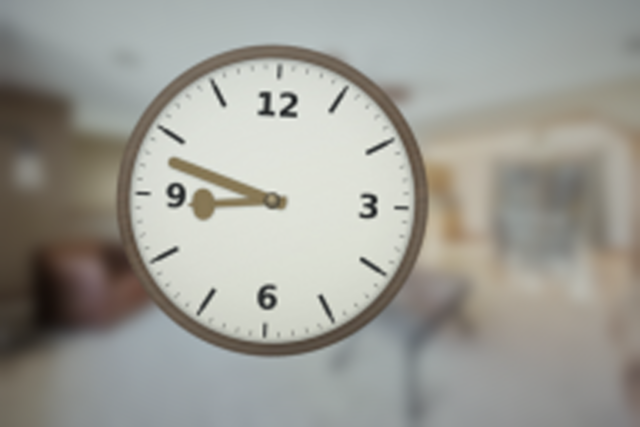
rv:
8 h 48 min
